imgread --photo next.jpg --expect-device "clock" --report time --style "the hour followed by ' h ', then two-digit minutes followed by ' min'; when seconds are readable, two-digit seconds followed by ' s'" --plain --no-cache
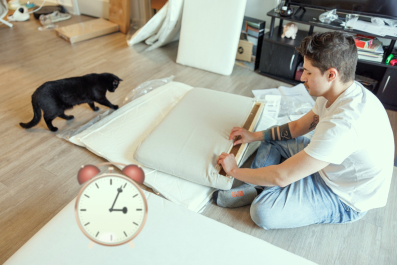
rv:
3 h 04 min
